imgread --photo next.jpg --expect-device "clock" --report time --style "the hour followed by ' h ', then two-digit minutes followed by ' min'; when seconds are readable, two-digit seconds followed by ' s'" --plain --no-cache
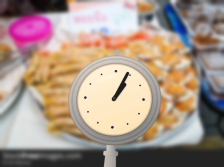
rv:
1 h 04 min
